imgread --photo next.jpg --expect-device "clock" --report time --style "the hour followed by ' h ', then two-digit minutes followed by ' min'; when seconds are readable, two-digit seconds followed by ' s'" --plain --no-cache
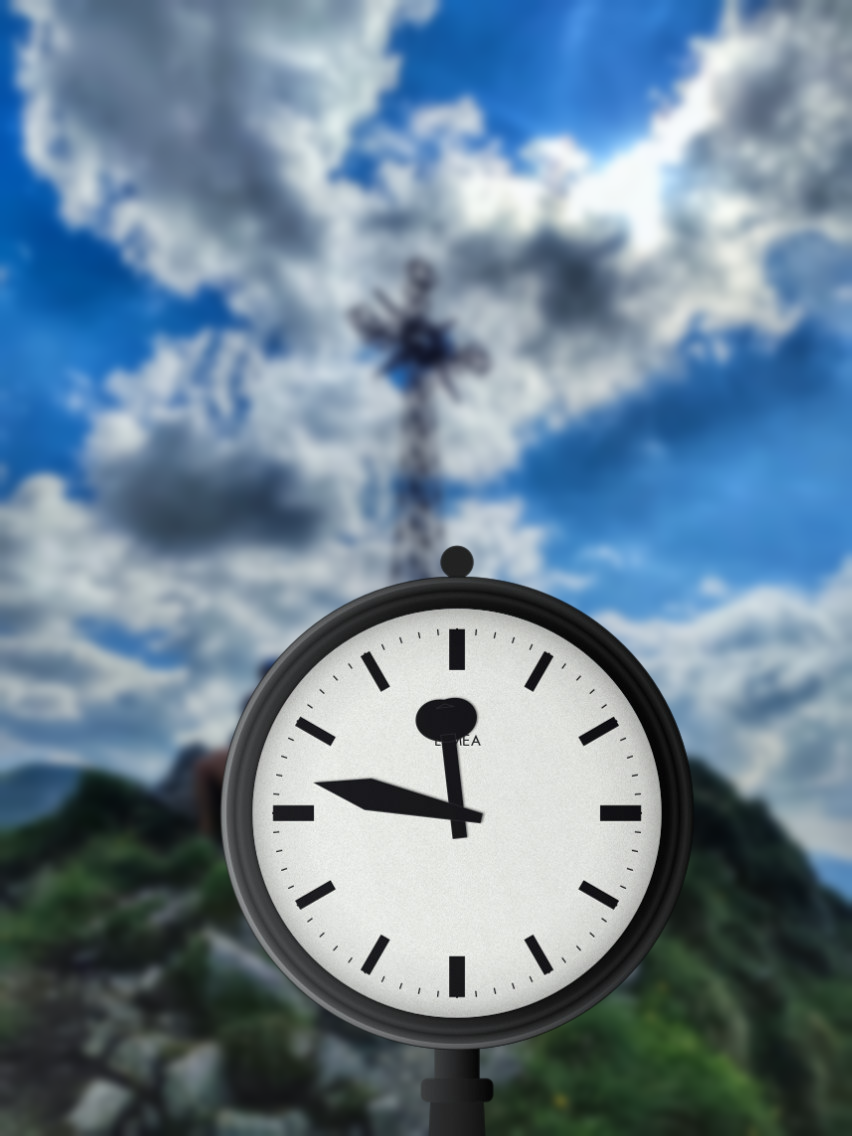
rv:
11 h 47 min
